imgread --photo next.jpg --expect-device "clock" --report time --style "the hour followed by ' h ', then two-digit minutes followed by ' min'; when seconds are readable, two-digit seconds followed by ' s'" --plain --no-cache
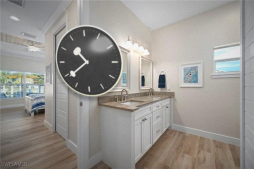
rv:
10 h 39 min
